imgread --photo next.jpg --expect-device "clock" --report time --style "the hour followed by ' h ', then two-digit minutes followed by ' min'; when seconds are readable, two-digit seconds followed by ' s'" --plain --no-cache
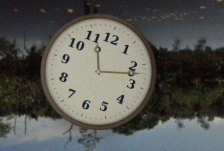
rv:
11 h 12 min
